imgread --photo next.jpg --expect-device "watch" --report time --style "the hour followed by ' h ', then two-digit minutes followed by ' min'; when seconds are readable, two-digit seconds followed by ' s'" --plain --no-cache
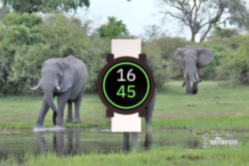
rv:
16 h 45 min
